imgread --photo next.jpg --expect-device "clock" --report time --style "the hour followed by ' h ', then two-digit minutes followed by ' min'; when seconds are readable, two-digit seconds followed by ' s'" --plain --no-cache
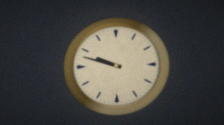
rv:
9 h 48 min
